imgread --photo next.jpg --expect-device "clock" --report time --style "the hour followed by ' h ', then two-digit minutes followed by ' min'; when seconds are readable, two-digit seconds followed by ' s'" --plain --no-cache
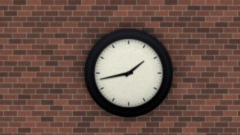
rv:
1 h 43 min
